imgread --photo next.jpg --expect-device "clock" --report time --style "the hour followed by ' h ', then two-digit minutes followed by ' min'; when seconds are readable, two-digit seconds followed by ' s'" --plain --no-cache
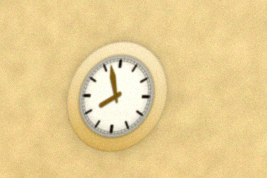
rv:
7 h 57 min
